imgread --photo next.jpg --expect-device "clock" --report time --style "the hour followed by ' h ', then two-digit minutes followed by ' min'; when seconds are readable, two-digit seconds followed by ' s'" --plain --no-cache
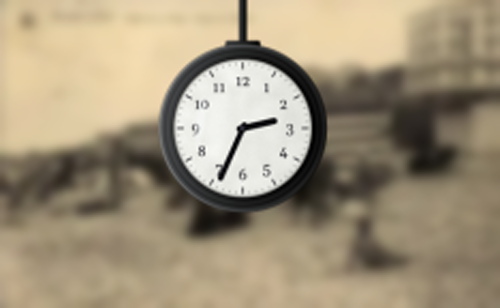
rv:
2 h 34 min
